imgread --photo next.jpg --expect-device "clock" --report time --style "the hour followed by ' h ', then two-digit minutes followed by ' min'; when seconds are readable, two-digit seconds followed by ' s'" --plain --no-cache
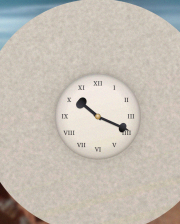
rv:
10 h 19 min
